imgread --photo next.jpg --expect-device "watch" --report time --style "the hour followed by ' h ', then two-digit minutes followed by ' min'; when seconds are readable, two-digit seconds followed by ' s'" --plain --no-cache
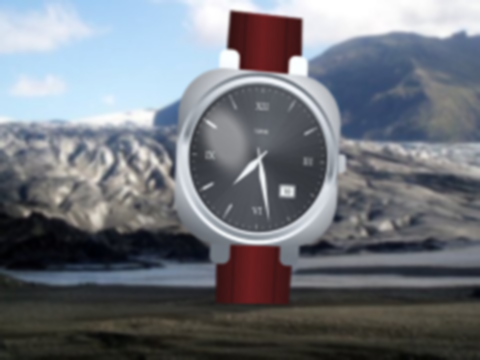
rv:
7 h 28 min
